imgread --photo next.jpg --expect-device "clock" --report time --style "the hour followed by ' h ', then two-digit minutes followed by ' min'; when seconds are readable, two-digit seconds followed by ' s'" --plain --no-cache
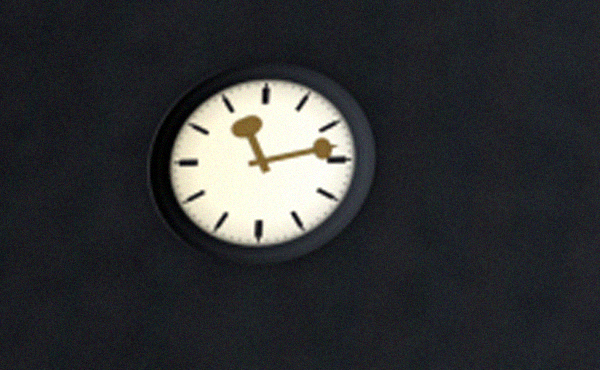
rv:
11 h 13 min
